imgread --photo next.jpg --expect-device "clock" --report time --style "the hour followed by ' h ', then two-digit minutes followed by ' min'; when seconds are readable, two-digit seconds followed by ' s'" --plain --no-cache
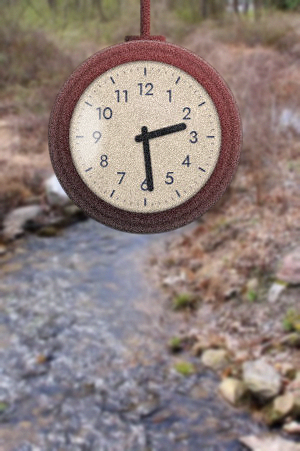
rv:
2 h 29 min
